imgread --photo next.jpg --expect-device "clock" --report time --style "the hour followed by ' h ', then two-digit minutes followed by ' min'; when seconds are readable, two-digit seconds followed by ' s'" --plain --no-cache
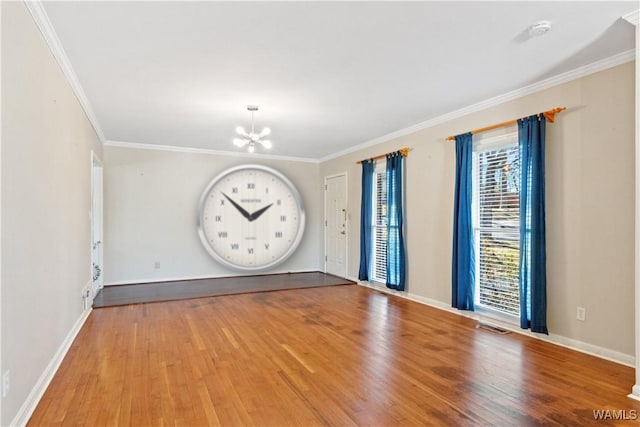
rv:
1 h 52 min
